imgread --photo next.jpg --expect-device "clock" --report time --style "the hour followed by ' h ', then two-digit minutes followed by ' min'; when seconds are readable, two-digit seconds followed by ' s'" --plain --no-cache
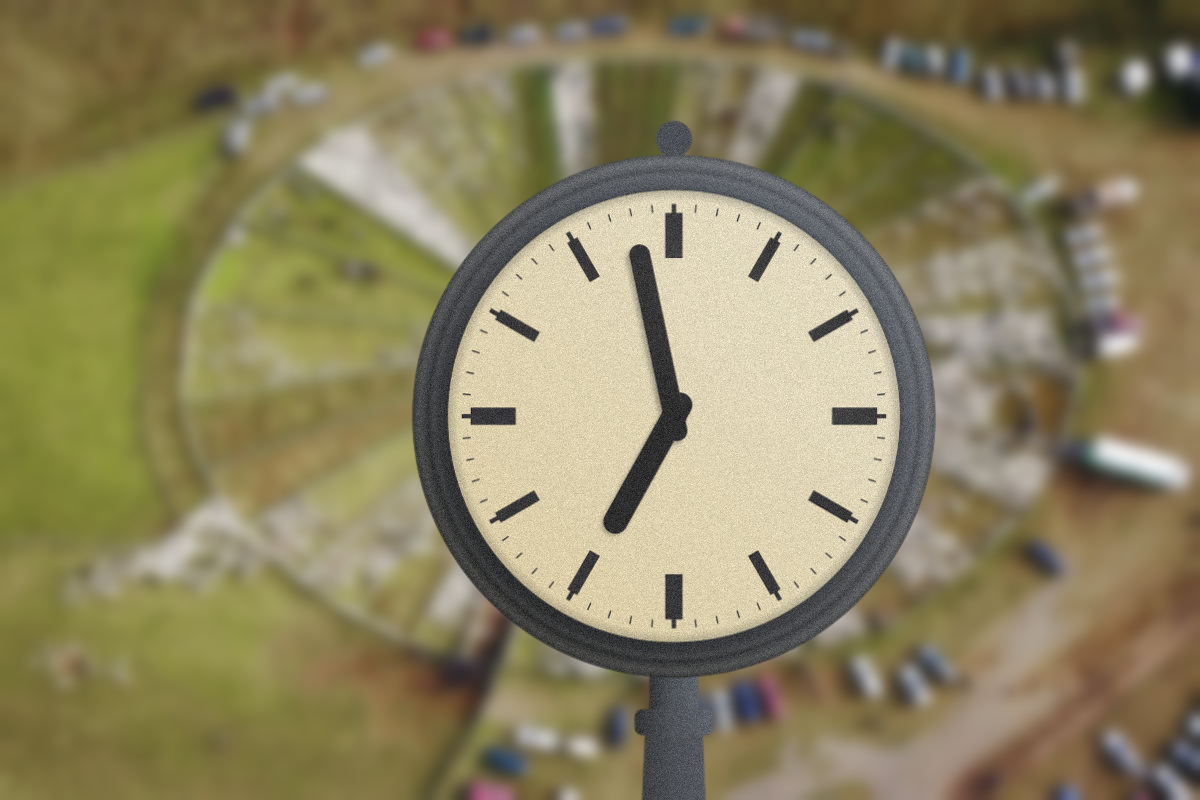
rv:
6 h 58 min
